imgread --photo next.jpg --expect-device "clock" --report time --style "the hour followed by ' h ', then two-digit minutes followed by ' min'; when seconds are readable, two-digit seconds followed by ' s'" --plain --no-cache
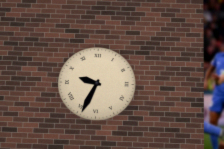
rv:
9 h 34 min
